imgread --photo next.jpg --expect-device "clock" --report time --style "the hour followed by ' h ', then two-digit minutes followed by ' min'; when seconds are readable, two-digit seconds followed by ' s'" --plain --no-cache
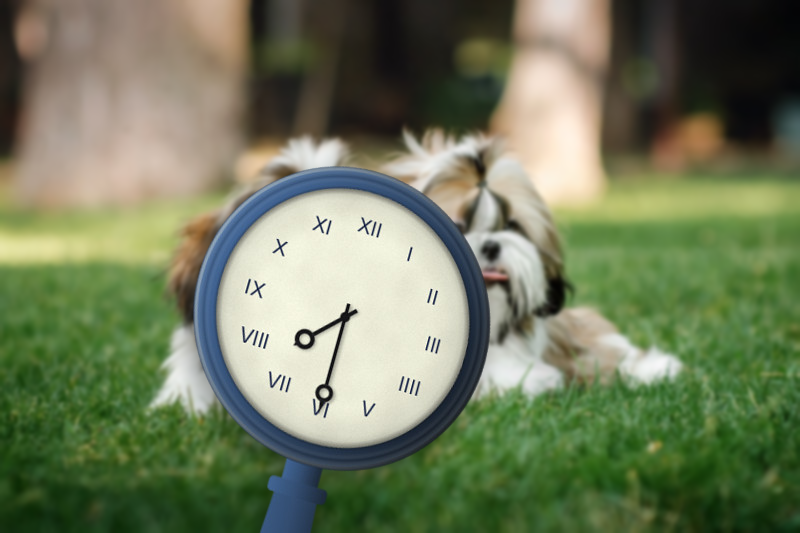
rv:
7 h 30 min
